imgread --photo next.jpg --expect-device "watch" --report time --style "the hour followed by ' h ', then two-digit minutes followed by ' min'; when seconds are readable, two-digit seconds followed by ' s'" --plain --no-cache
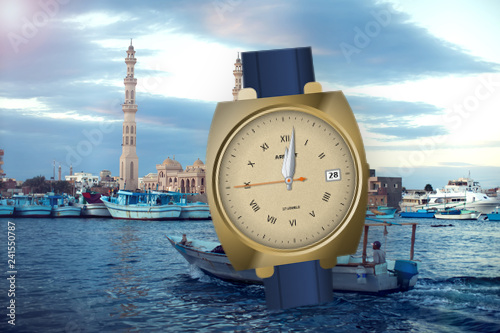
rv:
12 h 01 min 45 s
